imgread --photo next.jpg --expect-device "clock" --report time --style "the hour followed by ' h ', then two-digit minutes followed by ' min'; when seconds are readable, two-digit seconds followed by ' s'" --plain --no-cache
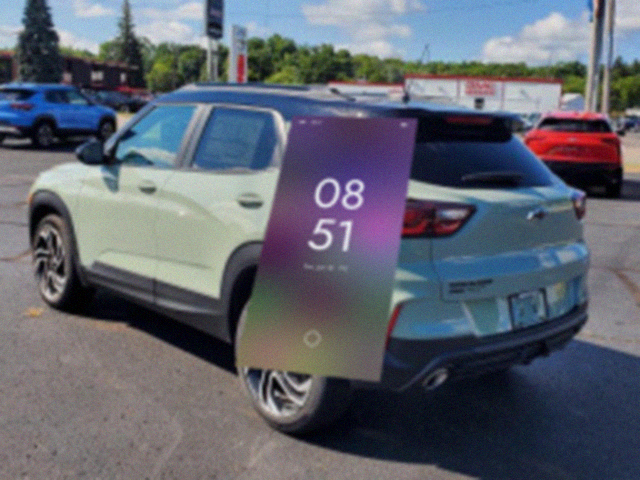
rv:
8 h 51 min
